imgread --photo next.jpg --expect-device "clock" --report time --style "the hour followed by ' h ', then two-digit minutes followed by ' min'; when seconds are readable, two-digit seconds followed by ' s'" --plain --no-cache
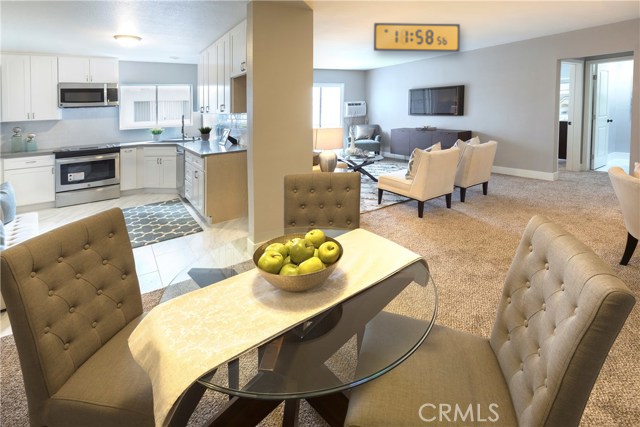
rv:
11 h 58 min
